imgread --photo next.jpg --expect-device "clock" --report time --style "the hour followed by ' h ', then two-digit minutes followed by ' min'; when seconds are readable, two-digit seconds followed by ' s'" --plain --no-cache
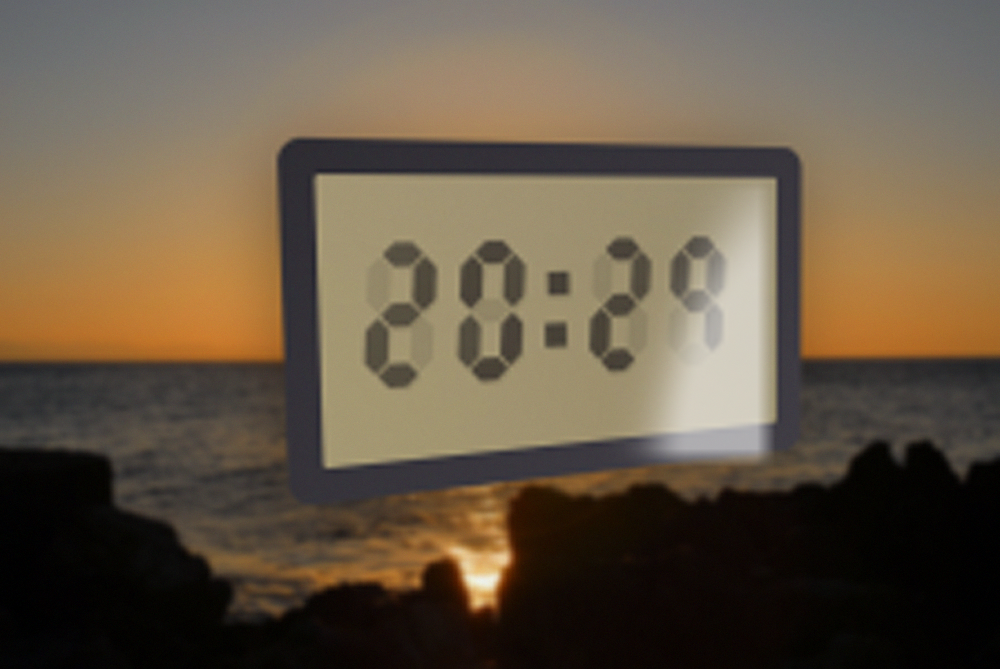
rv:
20 h 29 min
